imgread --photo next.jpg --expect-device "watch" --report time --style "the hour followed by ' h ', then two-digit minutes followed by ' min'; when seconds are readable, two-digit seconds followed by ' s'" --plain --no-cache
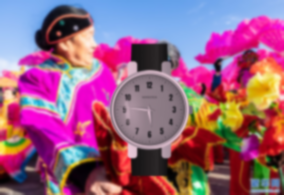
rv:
5 h 46 min
